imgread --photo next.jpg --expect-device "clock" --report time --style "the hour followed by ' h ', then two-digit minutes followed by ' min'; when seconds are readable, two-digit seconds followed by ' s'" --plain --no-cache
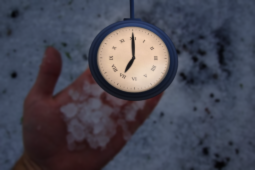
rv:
7 h 00 min
